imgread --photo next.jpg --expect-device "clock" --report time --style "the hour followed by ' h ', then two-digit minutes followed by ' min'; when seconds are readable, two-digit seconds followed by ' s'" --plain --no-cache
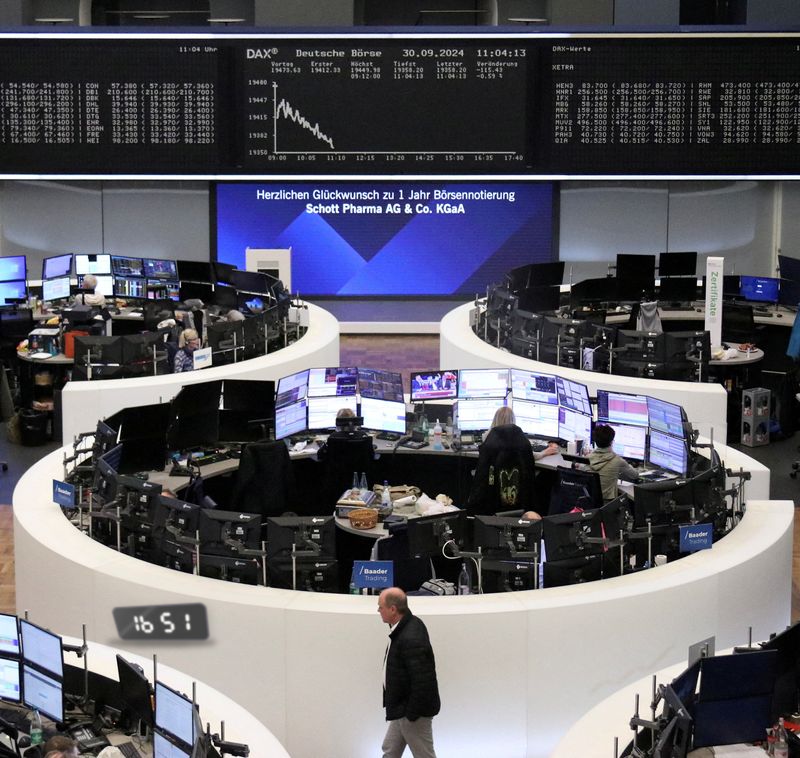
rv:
16 h 51 min
